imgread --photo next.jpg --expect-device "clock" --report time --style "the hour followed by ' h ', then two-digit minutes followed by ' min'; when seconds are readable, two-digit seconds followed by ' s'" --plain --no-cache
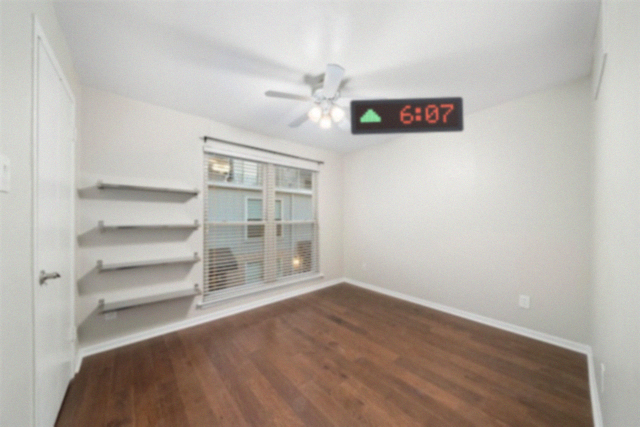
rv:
6 h 07 min
